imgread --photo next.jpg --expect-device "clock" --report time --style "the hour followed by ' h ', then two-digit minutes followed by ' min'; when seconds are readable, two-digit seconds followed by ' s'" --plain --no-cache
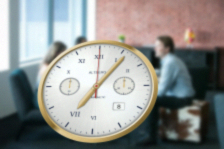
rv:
7 h 06 min
